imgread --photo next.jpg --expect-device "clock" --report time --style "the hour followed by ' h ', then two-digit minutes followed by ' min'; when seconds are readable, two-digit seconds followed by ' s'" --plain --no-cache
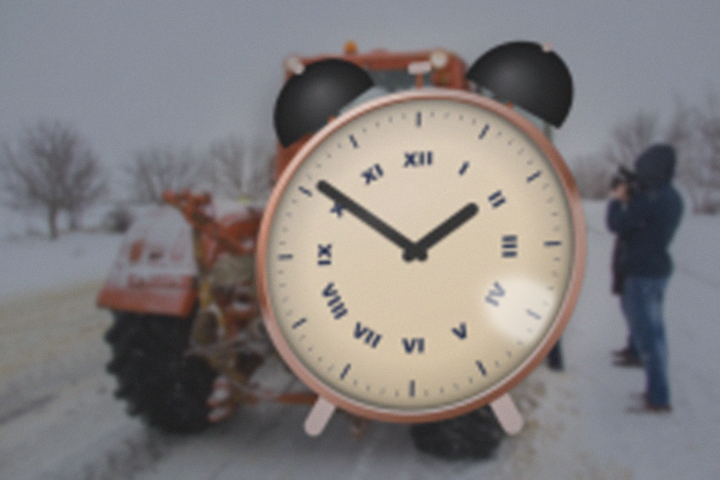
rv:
1 h 51 min
